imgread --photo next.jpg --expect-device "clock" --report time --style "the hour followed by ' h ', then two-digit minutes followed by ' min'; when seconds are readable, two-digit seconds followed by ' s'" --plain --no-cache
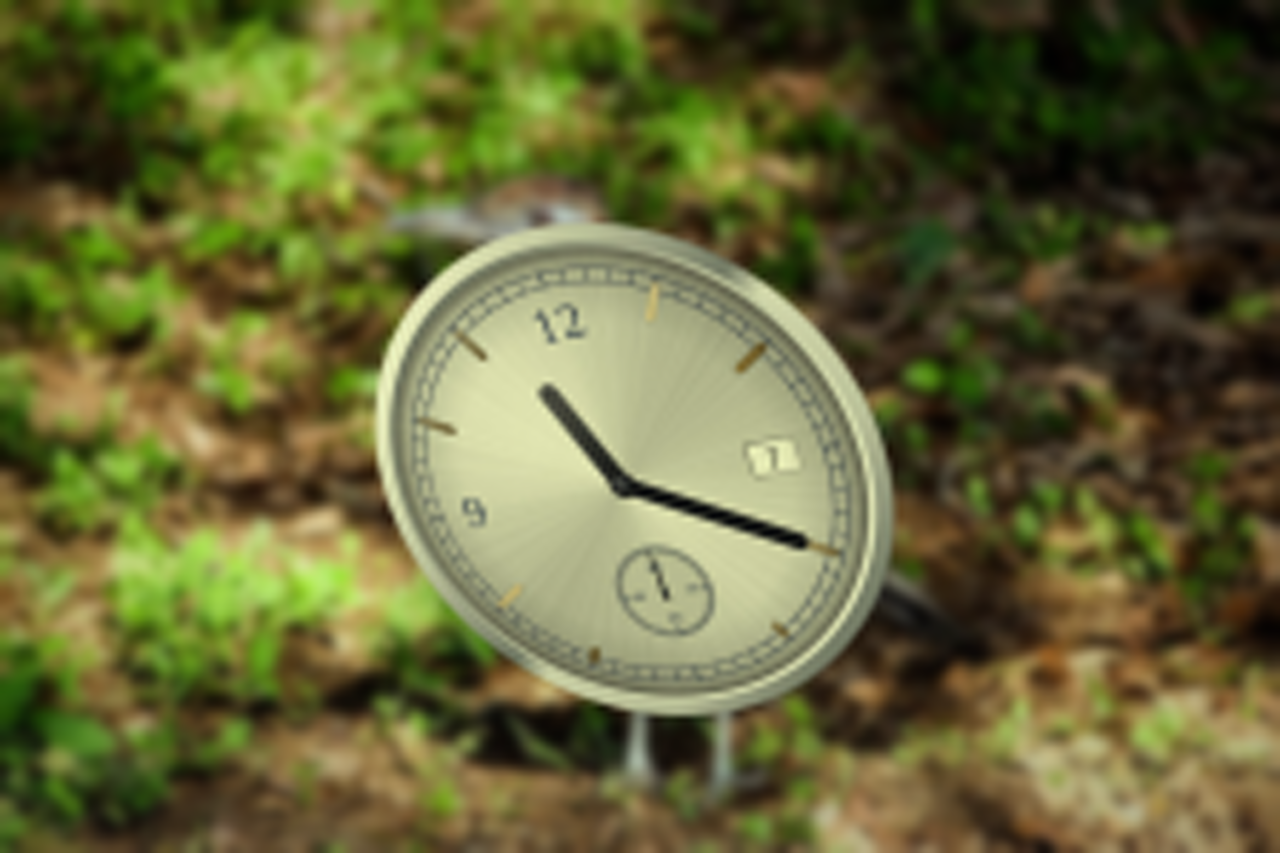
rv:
11 h 20 min
